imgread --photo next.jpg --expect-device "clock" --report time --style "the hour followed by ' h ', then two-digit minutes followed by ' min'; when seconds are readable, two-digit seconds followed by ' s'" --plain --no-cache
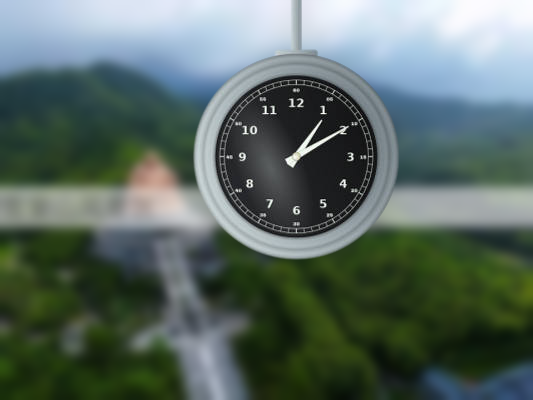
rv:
1 h 10 min
